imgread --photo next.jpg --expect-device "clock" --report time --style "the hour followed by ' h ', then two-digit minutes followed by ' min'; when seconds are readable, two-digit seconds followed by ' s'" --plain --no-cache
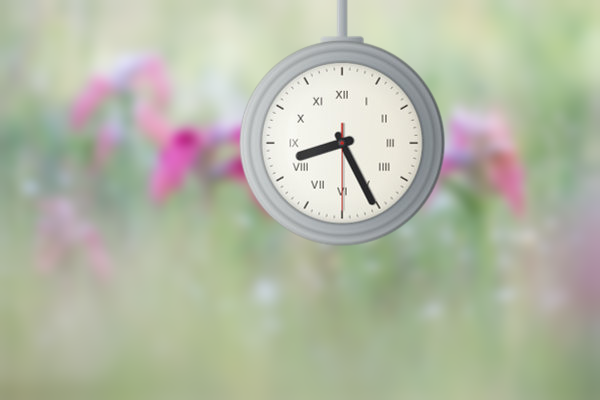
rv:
8 h 25 min 30 s
